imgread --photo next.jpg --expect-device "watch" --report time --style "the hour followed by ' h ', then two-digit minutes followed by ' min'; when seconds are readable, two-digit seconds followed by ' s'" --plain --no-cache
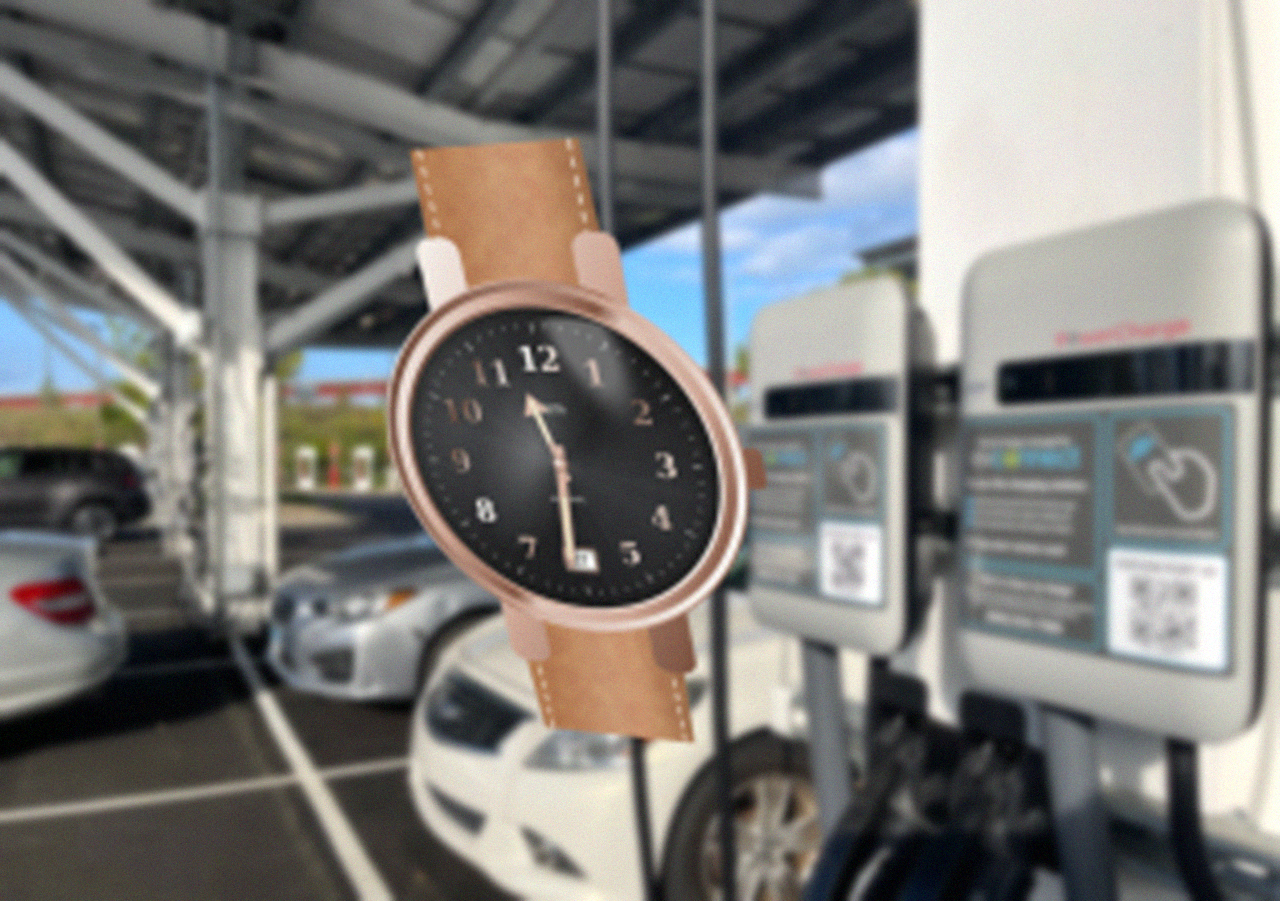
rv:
11 h 31 min
